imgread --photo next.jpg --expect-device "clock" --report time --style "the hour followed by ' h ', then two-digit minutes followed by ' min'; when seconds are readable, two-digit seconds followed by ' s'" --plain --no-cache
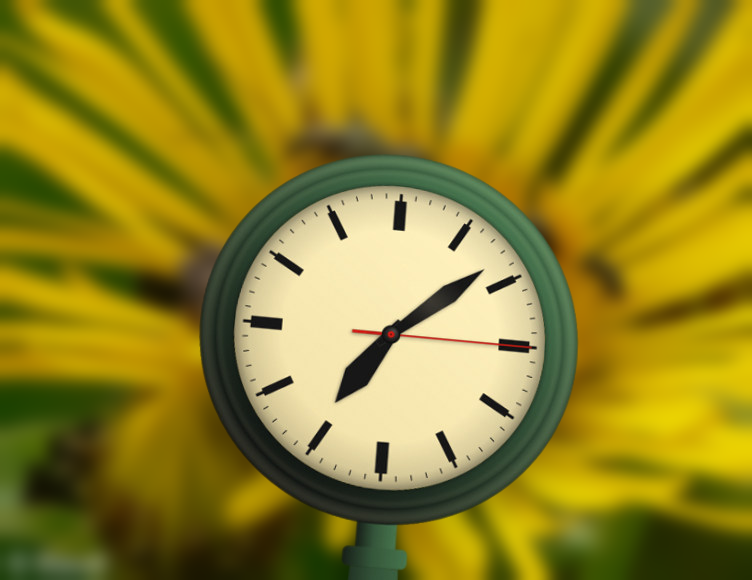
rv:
7 h 08 min 15 s
